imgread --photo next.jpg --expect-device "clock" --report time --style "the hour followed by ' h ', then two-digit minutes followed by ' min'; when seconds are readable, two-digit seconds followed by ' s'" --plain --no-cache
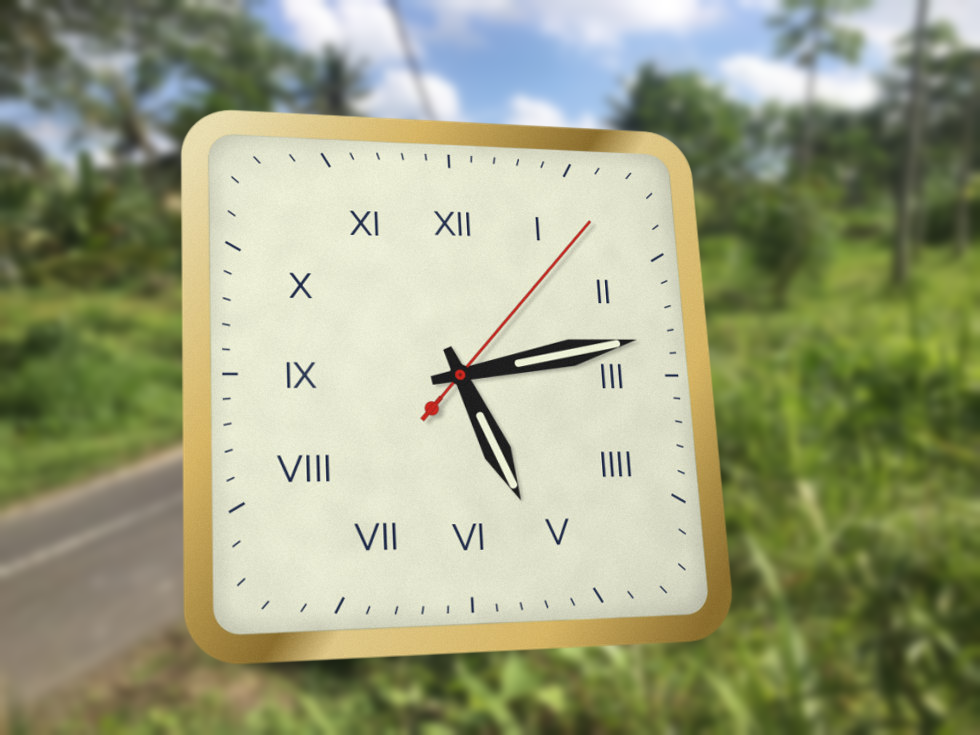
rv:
5 h 13 min 07 s
